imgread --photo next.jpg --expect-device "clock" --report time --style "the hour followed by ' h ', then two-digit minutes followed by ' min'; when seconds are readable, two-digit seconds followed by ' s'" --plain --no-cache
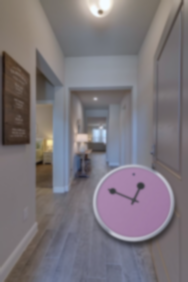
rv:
12 h 49 min
